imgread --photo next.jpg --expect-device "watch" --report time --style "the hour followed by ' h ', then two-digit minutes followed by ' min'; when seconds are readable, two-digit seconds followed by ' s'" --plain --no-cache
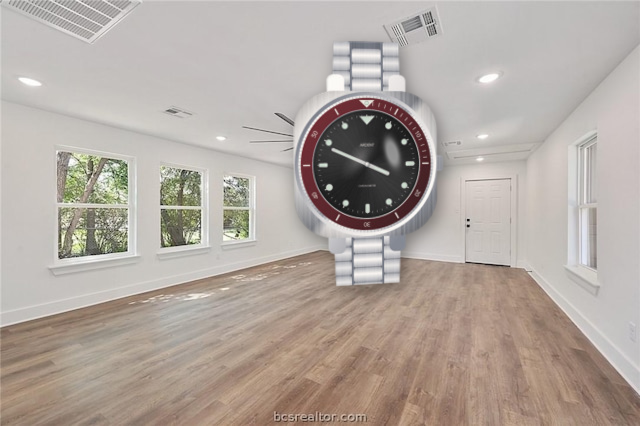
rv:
3 h 49 min
